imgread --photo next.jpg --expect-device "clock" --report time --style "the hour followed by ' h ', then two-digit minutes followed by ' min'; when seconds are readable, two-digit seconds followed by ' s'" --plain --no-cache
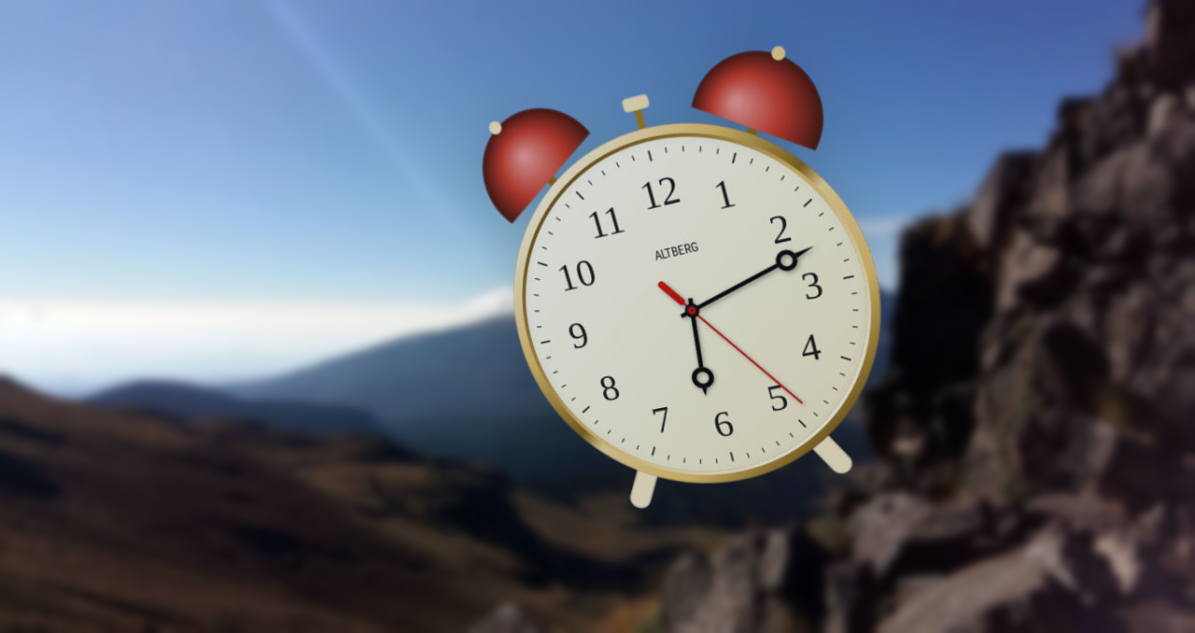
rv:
6 h 12 min 24 s
